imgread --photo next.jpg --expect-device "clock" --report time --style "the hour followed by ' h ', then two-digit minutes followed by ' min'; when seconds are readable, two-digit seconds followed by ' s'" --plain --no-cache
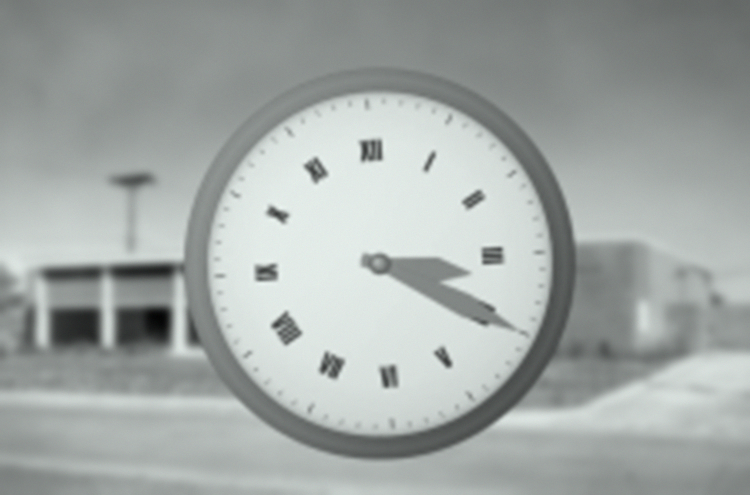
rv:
3 h 20 min
